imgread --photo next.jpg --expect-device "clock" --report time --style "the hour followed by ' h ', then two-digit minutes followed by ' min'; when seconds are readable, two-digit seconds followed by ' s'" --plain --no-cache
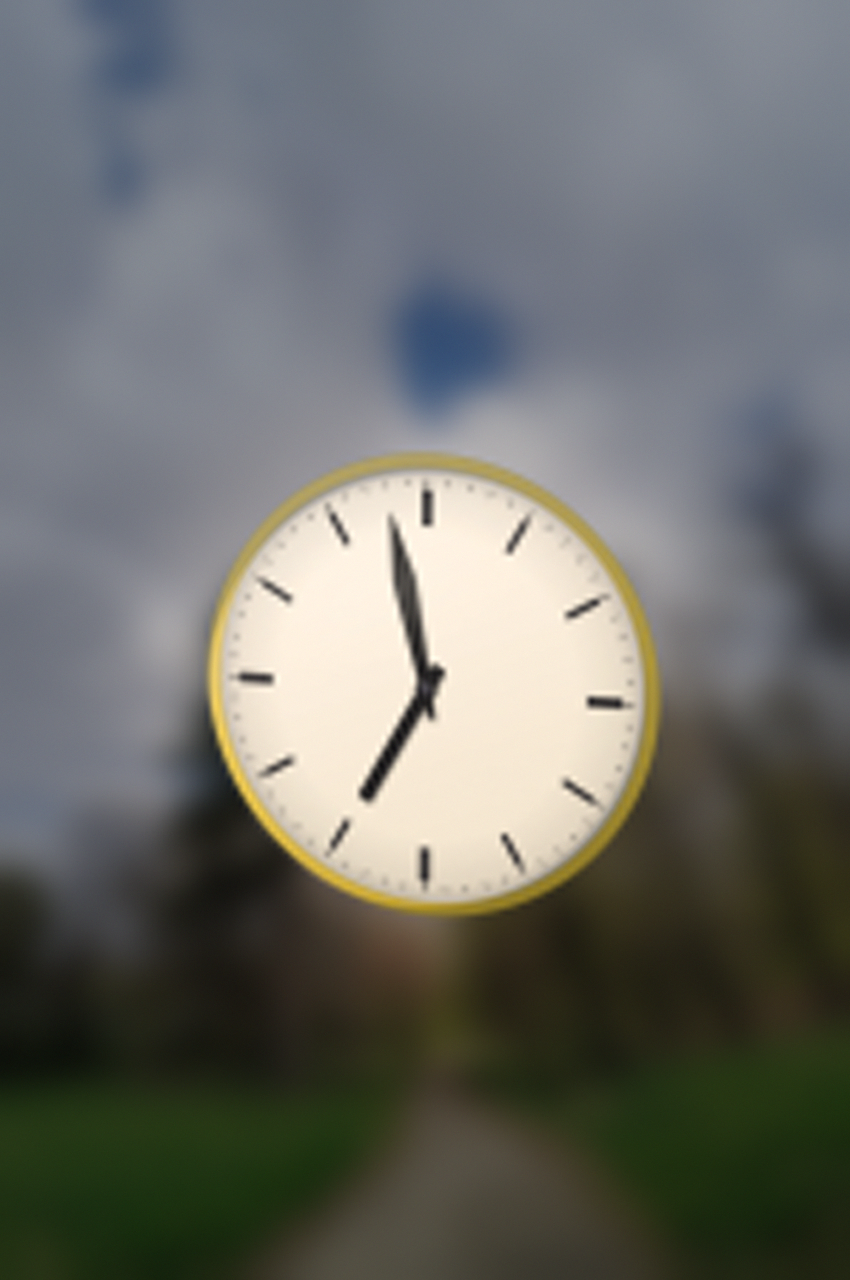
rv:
6 h 58 min
